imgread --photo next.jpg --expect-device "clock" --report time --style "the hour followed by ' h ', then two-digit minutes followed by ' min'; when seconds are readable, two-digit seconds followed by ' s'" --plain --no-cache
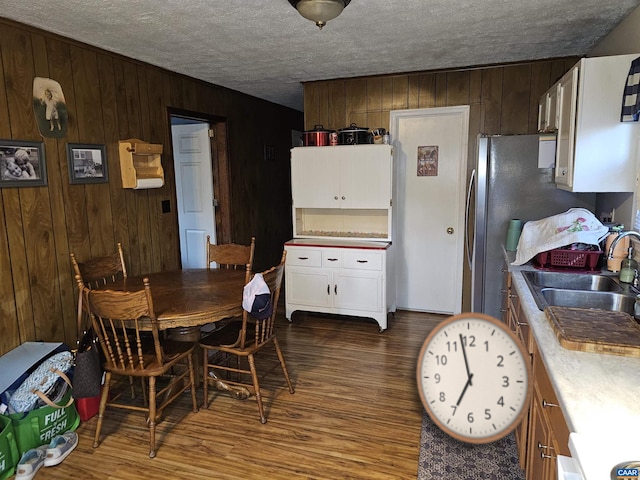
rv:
6 h 58 min
